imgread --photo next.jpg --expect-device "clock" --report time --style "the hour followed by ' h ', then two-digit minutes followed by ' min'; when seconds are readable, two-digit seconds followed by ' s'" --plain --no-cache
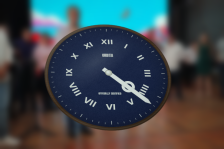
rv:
4 h 22 min
